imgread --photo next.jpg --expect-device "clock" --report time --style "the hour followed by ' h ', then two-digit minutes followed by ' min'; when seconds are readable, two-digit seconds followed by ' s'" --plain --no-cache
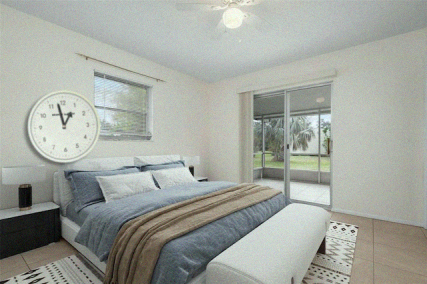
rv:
12 h 58 min
